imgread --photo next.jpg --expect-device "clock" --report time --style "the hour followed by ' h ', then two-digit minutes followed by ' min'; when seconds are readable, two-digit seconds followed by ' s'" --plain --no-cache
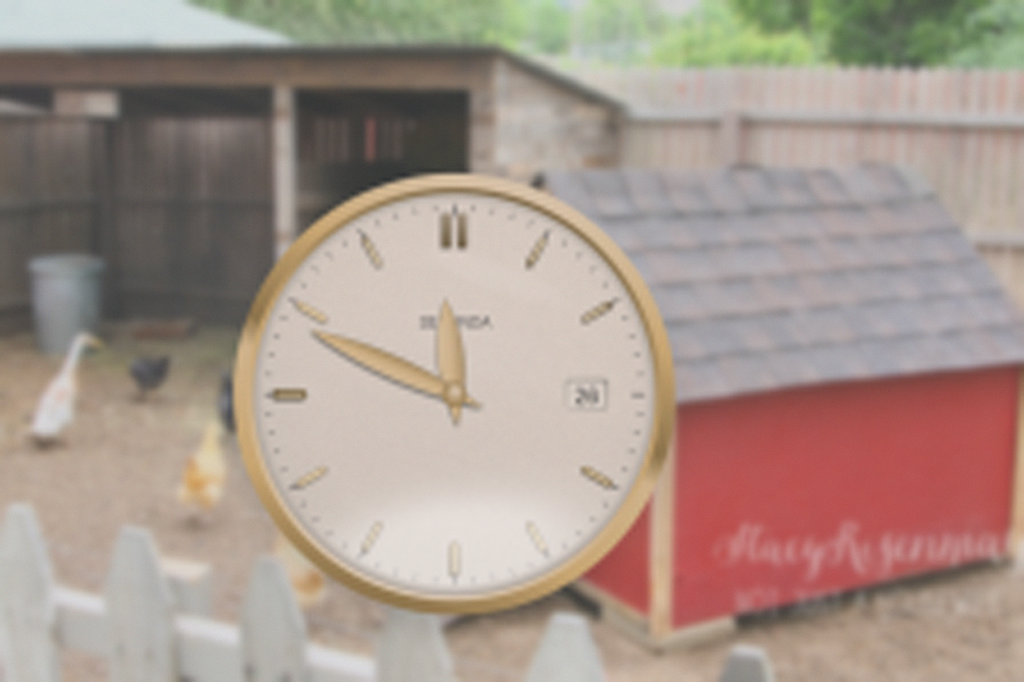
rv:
11 h 49 min
